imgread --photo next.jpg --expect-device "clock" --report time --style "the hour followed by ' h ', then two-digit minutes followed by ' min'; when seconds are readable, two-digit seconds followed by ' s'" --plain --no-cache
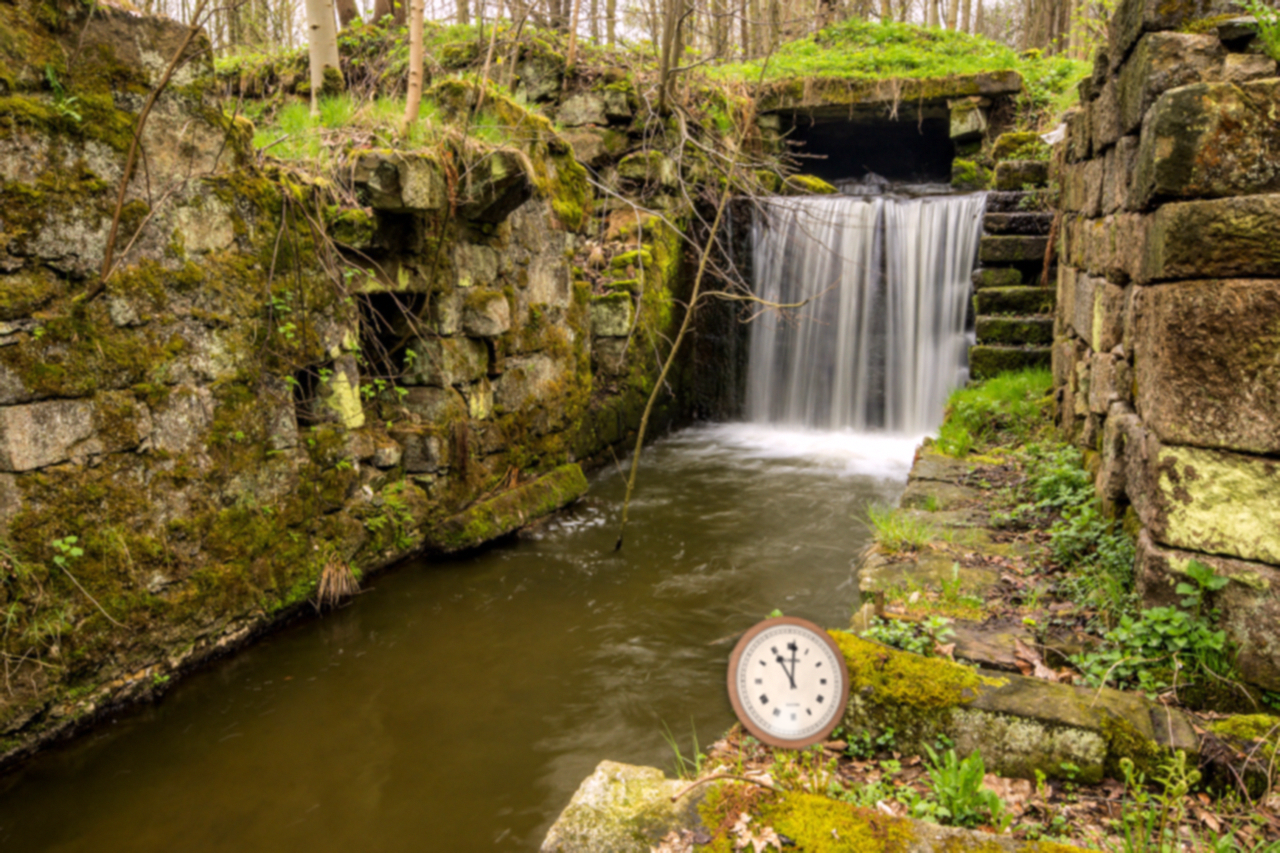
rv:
11 h 01 min
